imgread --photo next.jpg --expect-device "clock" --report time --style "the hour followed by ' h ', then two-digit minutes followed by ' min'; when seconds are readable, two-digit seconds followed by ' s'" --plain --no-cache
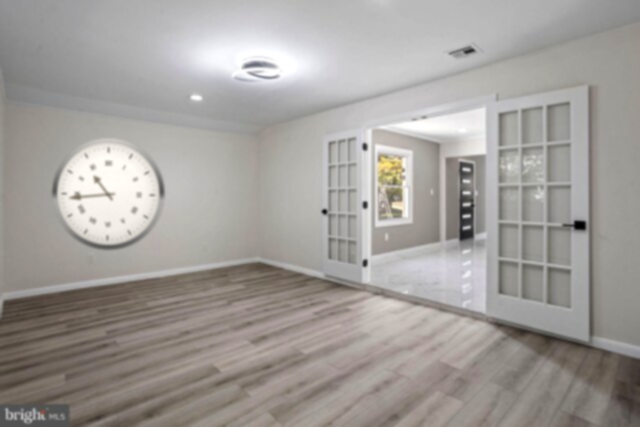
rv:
10 h 44 min
